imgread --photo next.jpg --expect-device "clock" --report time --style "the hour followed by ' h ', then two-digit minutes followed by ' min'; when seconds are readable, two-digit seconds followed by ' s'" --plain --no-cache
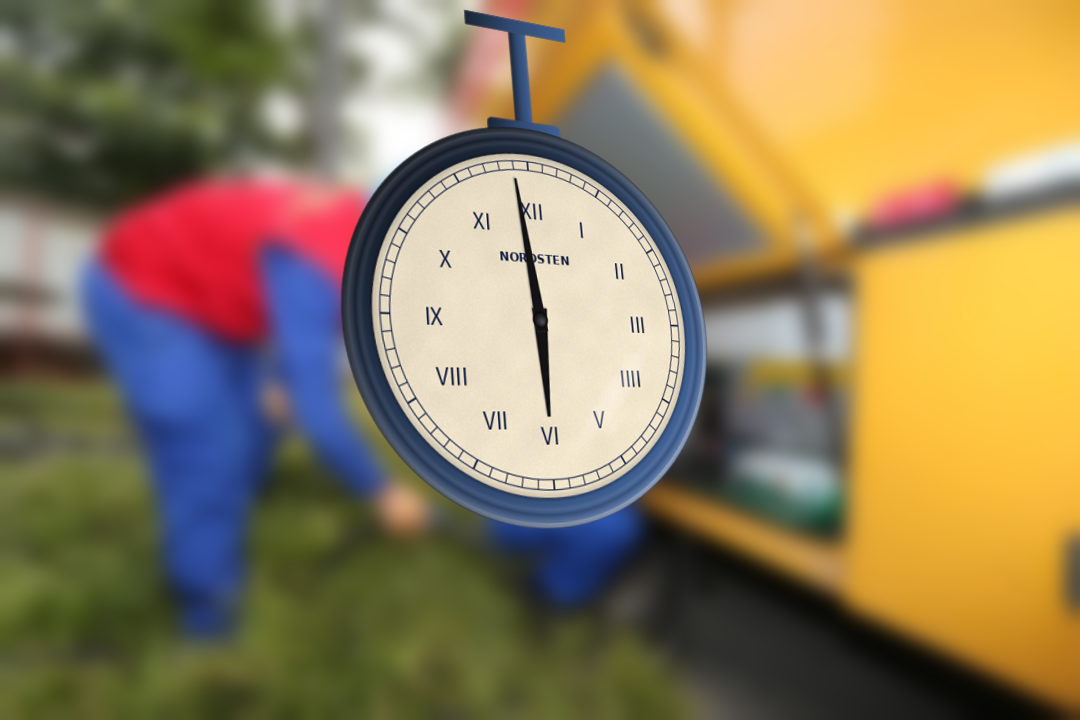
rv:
5 h 59 min
